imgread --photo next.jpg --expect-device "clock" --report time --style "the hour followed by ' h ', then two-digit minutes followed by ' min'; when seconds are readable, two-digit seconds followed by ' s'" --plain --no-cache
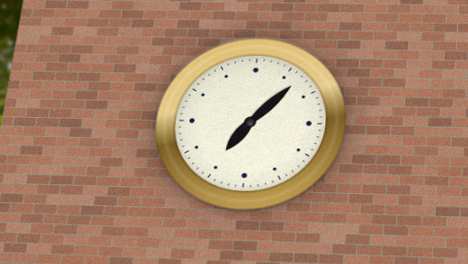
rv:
7 h 07 min
